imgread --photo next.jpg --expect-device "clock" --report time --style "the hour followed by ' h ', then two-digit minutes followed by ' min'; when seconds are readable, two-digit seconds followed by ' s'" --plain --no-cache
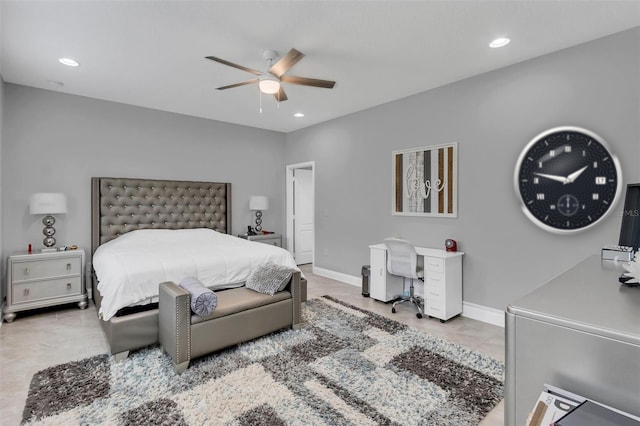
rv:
1 h 47 min
